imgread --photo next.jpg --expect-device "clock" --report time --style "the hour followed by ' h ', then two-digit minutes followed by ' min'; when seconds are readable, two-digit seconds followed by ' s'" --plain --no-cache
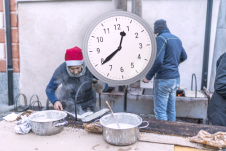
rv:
12 h 39 min
